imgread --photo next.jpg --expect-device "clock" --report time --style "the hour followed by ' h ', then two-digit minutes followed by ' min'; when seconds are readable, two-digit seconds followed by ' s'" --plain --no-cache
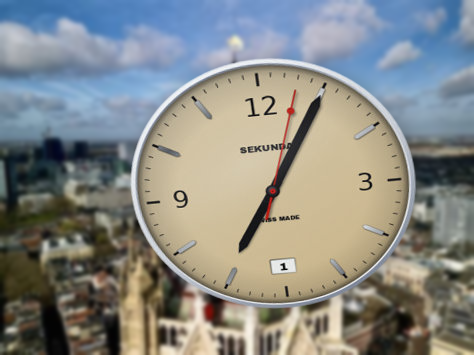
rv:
7 h 05 min 03 s
